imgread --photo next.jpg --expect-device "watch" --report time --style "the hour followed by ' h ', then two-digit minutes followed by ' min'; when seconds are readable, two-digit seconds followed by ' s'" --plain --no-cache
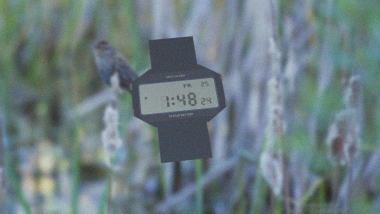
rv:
1 h 48 min 24 s
